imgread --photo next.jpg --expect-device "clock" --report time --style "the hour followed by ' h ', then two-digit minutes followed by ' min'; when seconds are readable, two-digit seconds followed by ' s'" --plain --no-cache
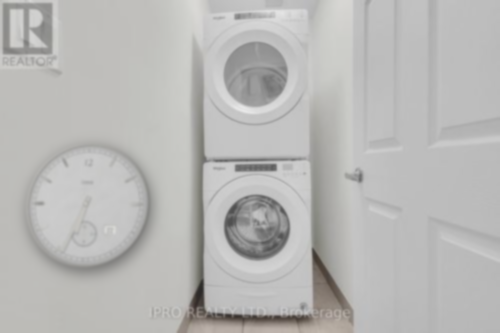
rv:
6 h 34 min
